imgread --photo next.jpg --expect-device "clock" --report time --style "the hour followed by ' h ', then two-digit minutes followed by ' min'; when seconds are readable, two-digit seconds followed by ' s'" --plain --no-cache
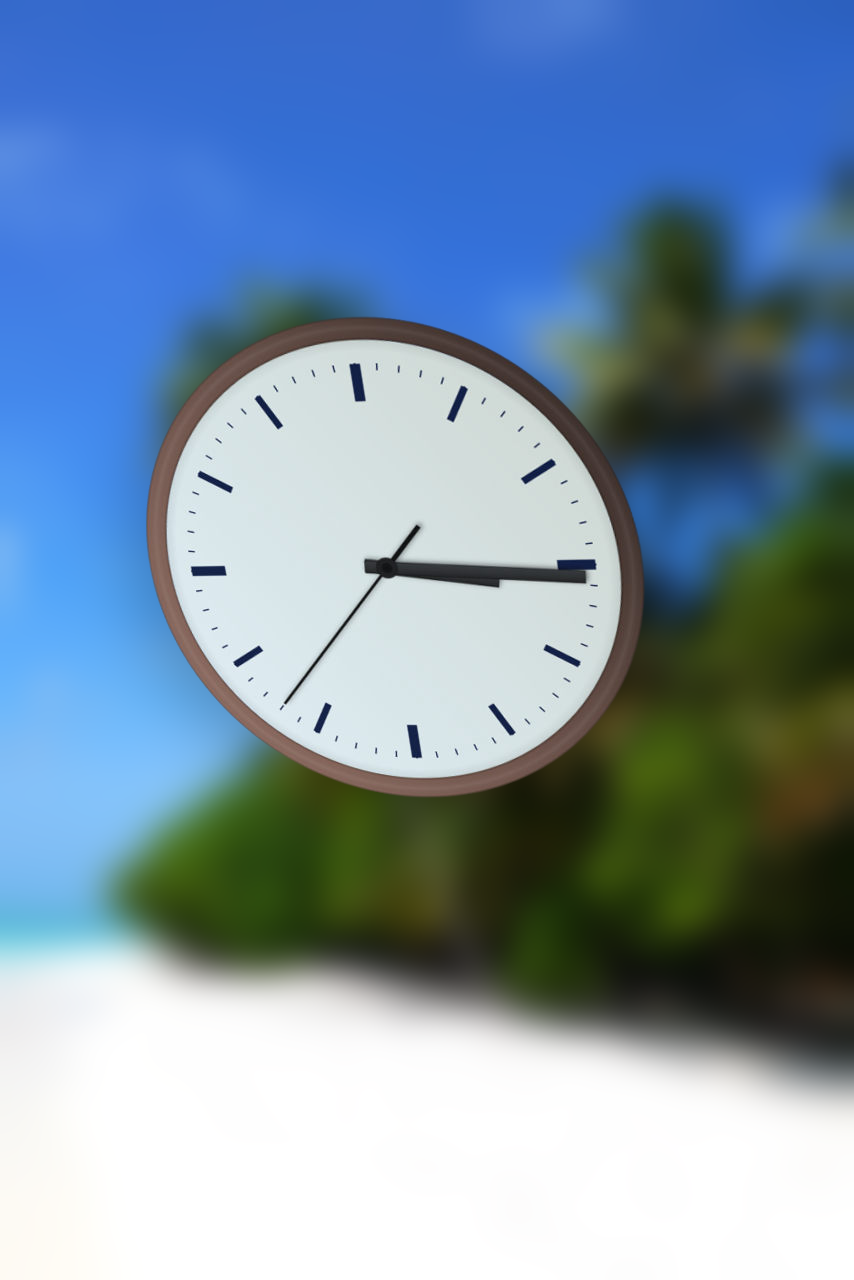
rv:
3 h 15 min 37 s
